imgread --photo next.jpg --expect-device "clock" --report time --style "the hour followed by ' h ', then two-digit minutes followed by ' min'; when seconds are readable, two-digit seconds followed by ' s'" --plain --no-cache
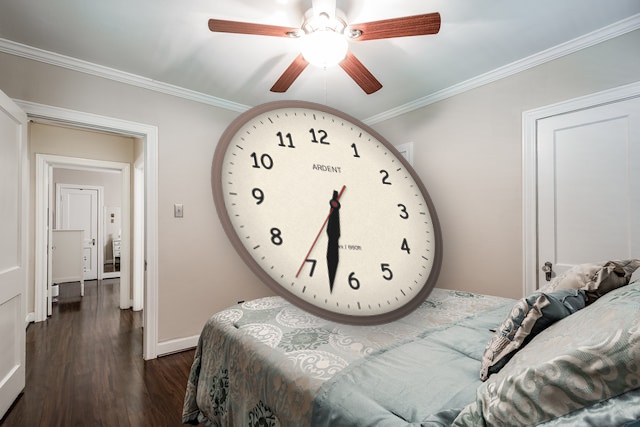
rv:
6 h 32 min 36 s
